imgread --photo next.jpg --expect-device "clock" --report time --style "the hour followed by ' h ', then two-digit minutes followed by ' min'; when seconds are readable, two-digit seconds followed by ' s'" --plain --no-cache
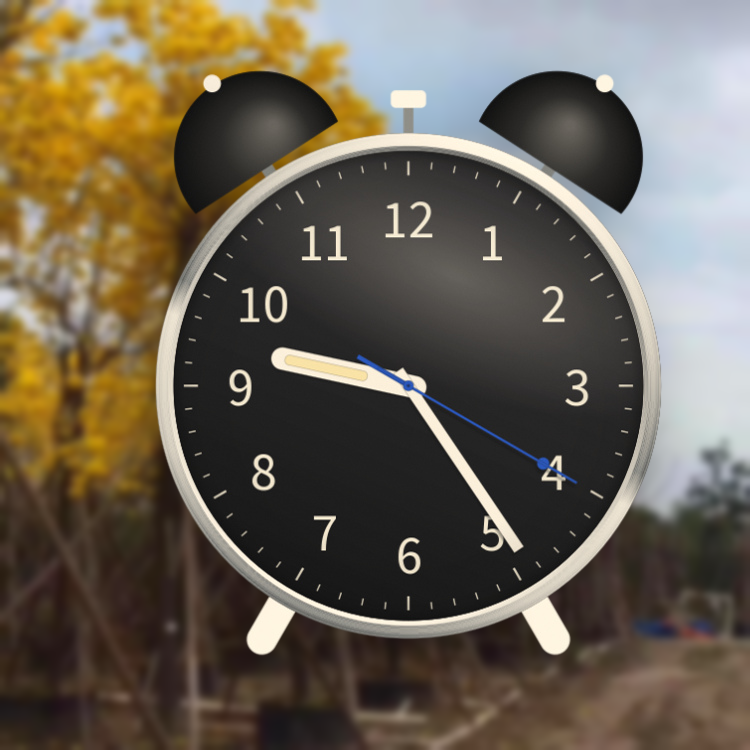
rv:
9 h 24 min 20 s
